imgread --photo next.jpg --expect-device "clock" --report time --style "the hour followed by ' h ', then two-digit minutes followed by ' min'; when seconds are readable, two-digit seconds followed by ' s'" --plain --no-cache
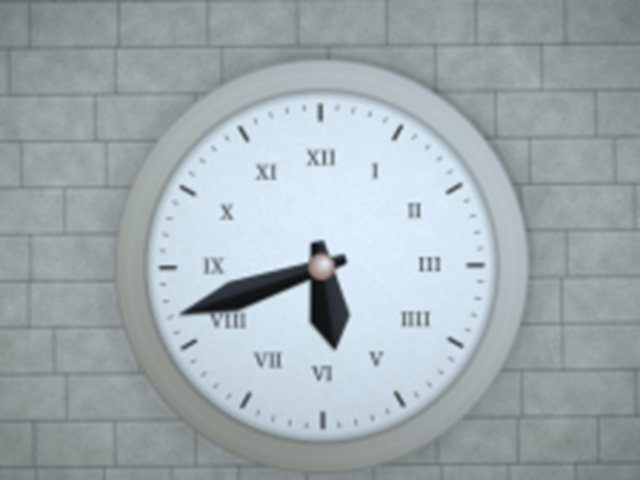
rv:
5 h 42 min
